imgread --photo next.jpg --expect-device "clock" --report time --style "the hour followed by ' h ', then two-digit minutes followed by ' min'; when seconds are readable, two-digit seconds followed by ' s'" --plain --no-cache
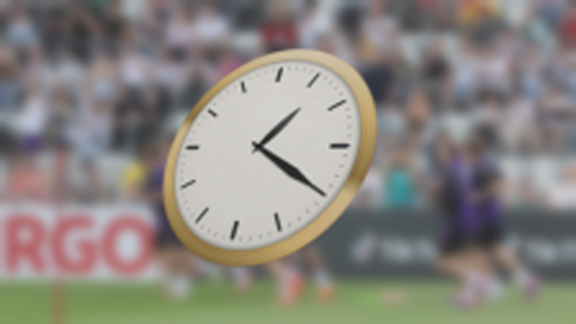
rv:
1 h 20 min
